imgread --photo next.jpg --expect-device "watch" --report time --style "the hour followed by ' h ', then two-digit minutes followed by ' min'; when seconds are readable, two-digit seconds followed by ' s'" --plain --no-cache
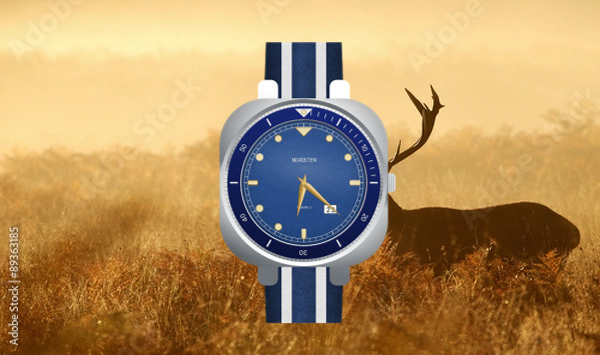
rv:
6 h 22 min
